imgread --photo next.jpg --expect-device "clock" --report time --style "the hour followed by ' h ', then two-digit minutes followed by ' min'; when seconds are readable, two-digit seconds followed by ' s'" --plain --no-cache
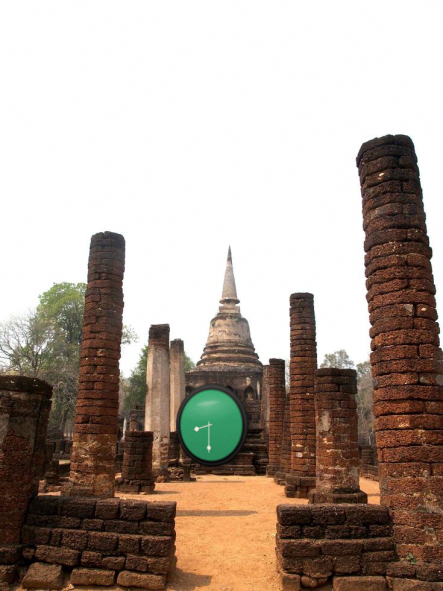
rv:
8 h 30 min
